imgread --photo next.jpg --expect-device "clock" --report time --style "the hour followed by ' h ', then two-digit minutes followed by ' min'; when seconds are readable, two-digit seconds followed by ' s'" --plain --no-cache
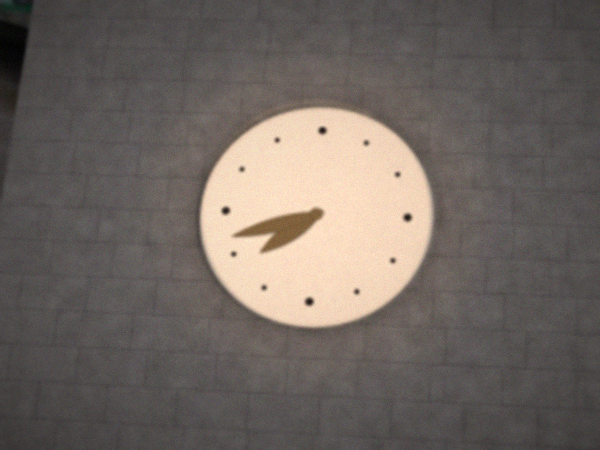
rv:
7 h 42 min
